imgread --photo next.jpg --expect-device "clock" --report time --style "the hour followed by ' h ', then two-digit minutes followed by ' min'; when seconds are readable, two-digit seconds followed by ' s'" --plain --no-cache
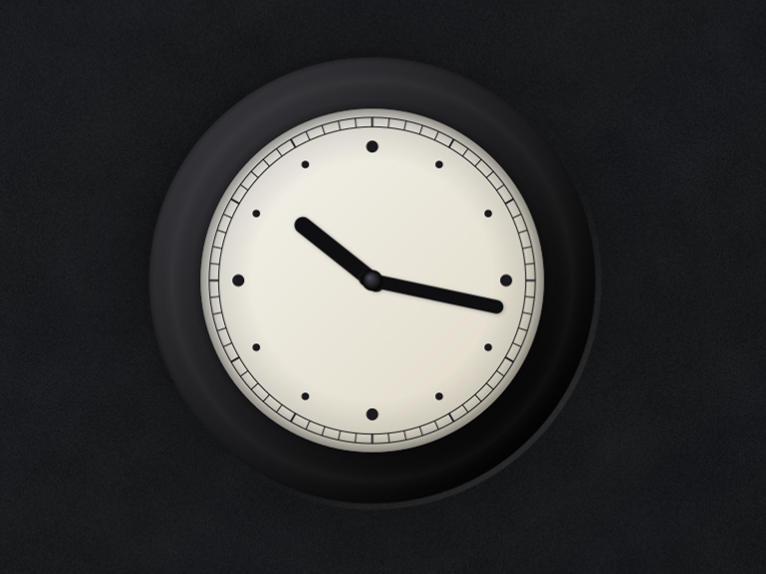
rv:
10 h 17 min
